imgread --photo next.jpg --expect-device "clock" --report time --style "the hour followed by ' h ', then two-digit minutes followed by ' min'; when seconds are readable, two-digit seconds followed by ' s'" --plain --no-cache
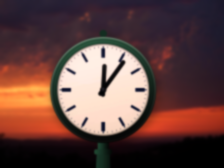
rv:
12 h 06 min
